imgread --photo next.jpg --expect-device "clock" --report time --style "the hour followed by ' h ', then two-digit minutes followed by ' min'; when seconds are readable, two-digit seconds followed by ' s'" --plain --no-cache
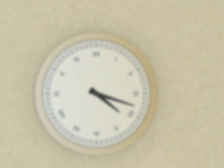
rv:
4 h 18 min
